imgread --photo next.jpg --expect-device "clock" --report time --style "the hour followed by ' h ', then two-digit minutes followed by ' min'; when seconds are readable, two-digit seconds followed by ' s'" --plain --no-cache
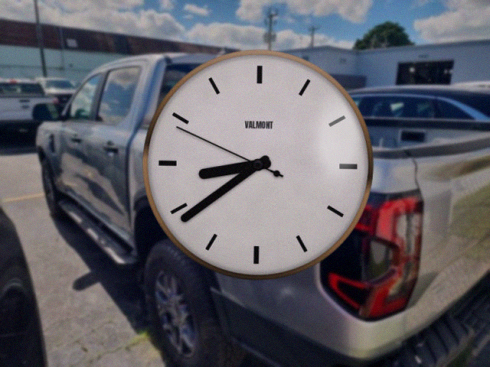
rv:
8 h 38 min 49 s
